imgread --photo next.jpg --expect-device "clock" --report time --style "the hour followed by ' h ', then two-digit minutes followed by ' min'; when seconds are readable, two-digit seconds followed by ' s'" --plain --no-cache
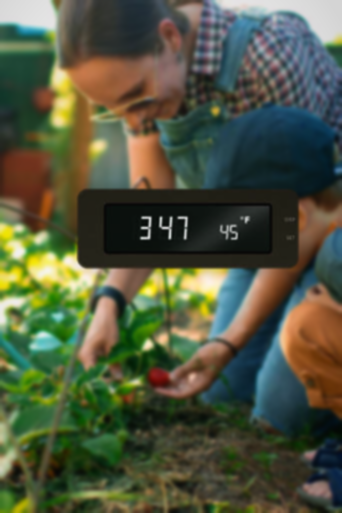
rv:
3 h 47 min
